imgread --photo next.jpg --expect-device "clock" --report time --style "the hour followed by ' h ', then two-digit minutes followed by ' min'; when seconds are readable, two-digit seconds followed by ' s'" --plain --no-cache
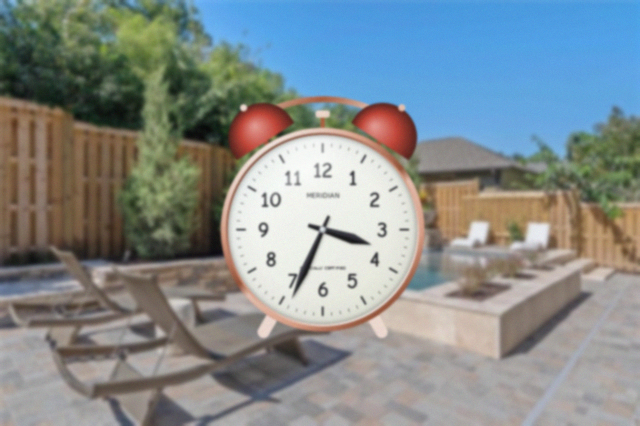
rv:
3 h 34 min
